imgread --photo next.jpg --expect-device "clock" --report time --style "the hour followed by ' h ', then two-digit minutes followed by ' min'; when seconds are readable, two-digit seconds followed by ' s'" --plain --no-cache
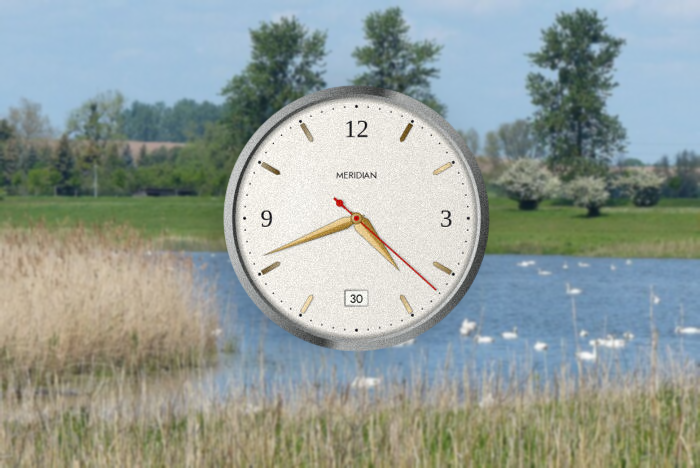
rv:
4 h 41 min 22 s
